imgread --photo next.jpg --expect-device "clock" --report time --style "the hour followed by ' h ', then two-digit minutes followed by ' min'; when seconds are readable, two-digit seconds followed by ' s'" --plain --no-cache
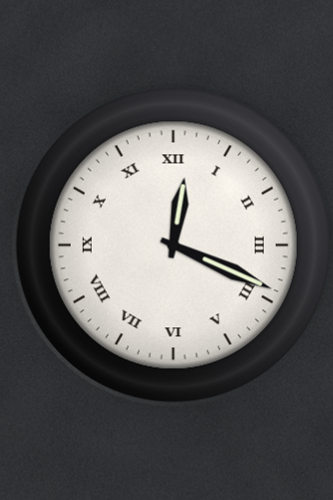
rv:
12 h 19 min
